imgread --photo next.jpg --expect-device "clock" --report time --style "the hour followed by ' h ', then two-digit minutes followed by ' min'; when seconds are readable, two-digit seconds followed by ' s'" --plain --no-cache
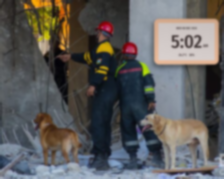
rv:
5 h 02 min
